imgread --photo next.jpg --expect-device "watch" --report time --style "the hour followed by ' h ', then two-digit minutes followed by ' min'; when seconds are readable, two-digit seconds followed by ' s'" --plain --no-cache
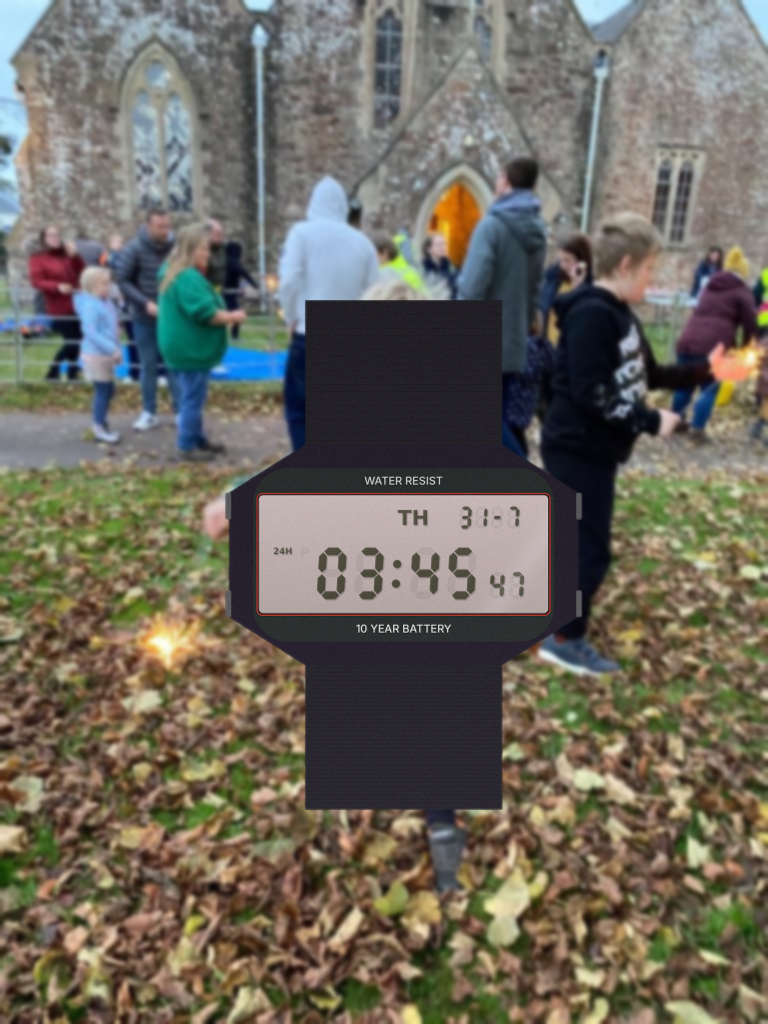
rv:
3 h 45 min 47 s
